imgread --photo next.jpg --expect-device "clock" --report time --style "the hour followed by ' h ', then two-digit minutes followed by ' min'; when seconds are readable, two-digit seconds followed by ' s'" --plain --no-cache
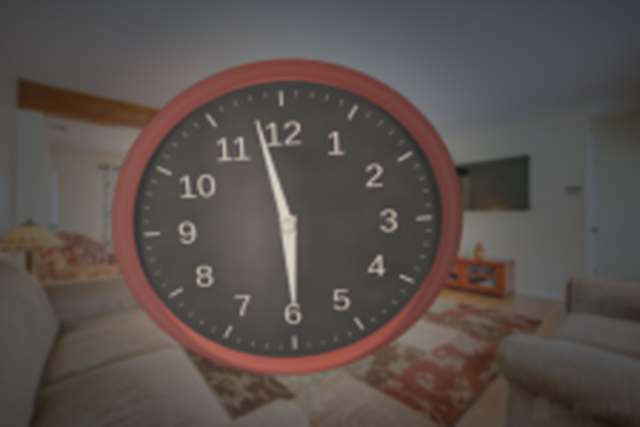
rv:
5 h 58 min
